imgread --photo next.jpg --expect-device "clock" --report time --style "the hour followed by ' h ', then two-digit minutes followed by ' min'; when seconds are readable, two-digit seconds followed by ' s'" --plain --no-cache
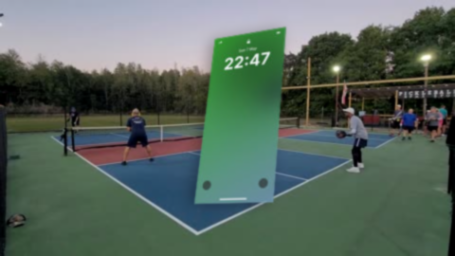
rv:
22 h 47 min
